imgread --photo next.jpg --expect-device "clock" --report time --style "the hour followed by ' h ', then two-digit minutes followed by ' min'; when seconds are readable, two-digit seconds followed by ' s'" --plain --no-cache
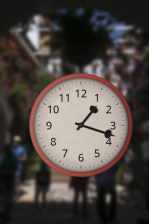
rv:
1 h 18 min
